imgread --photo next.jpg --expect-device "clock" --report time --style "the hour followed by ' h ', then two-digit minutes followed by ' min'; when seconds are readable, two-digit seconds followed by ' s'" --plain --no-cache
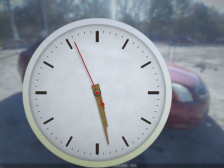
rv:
5 h 27 min 56 s
